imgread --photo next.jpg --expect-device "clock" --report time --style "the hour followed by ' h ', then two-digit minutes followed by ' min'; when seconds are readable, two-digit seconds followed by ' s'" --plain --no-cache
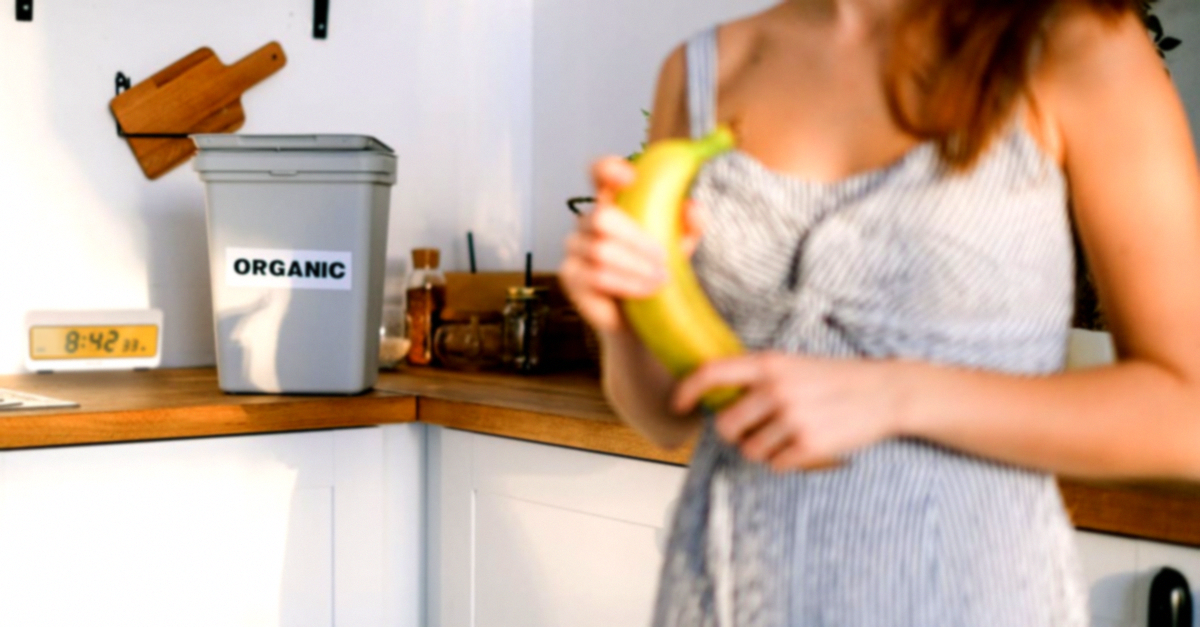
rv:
8 h 42 min
